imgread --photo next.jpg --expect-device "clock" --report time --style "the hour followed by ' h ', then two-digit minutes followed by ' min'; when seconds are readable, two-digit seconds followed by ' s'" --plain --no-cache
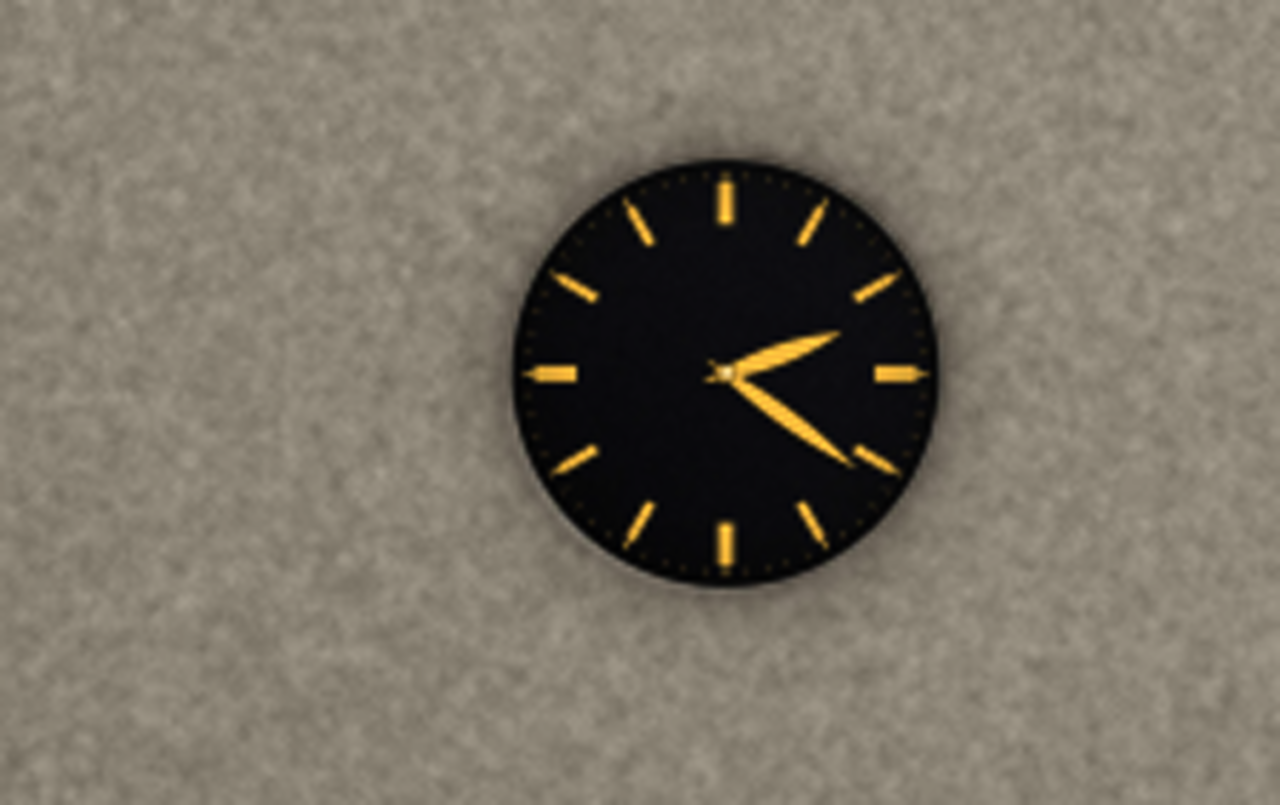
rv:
2 h 21 min
